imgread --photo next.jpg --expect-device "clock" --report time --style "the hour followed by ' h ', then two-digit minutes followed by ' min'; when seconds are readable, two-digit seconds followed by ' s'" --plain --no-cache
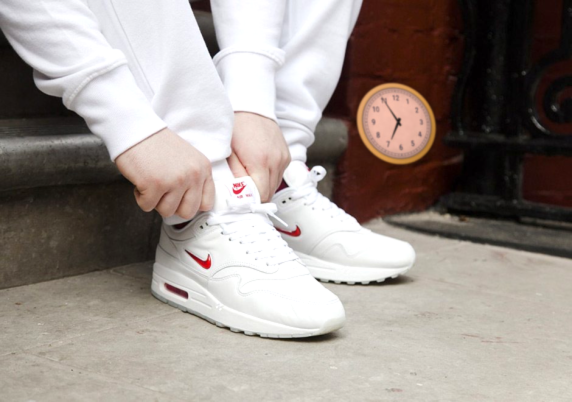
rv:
6 h 55 min
